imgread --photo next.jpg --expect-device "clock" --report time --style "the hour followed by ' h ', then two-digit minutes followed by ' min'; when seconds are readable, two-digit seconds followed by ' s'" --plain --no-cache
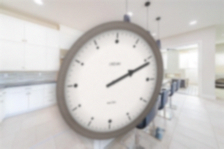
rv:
2 h 11 min
